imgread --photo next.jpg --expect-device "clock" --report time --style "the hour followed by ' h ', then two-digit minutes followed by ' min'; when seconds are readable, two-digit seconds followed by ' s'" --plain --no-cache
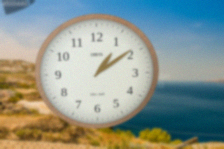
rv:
1 h 09 min
